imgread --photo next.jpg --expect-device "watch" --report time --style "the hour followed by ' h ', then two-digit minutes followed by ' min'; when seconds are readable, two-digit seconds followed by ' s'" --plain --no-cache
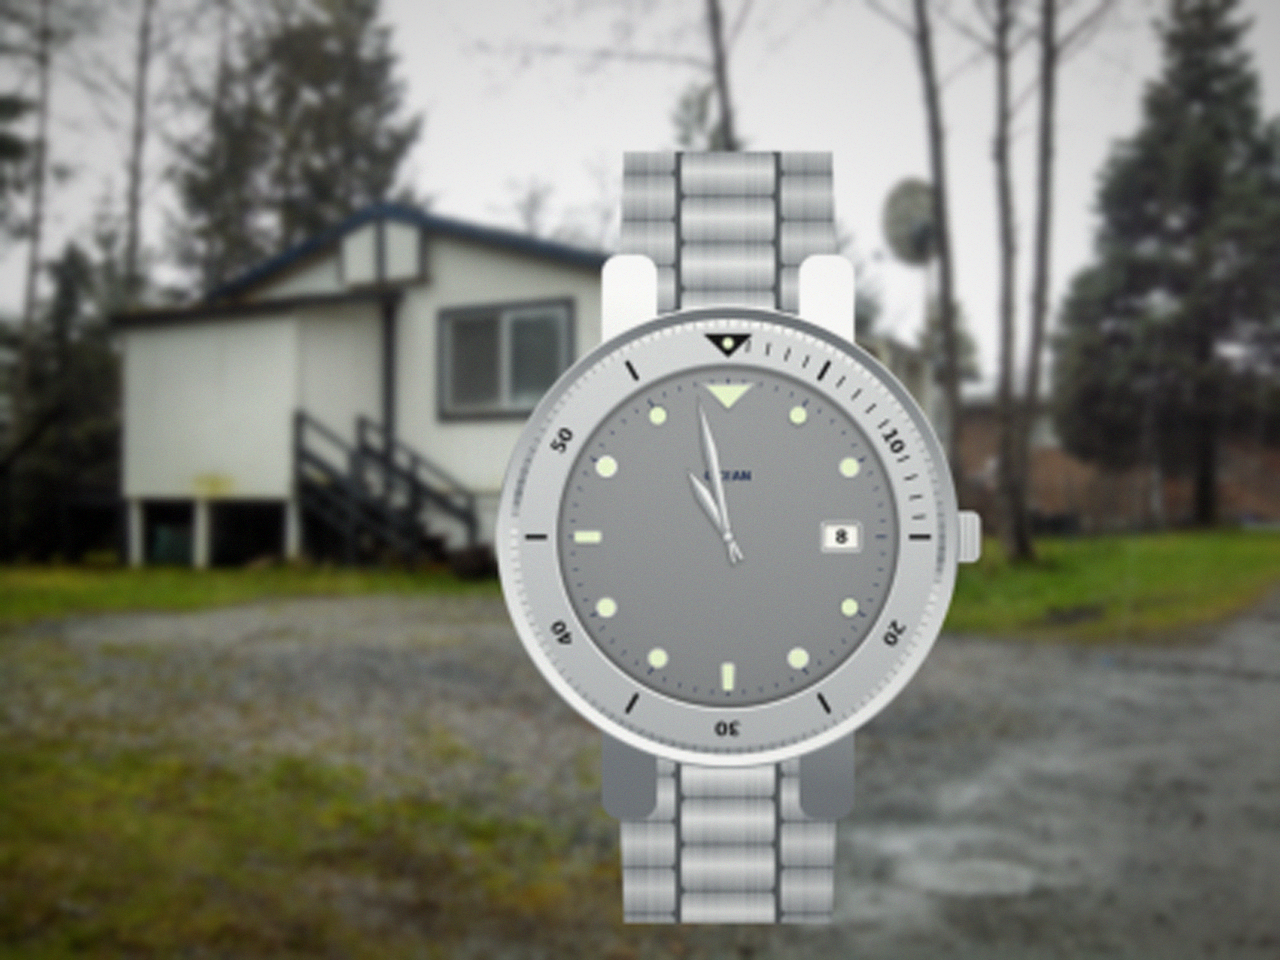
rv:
10 h 58 min
